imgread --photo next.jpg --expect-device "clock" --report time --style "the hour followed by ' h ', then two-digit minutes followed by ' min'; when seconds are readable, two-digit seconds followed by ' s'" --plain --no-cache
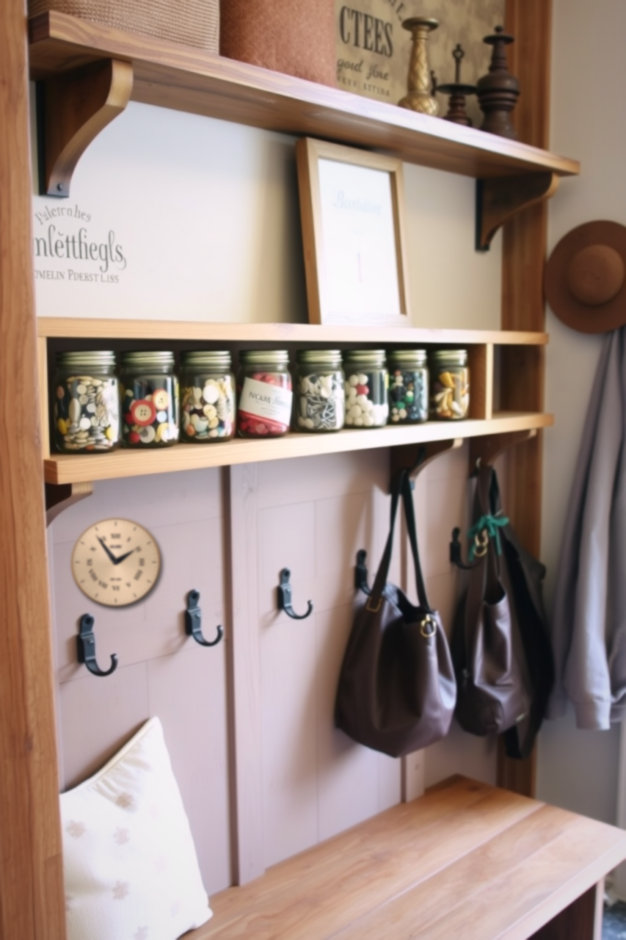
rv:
1 h 54 min
